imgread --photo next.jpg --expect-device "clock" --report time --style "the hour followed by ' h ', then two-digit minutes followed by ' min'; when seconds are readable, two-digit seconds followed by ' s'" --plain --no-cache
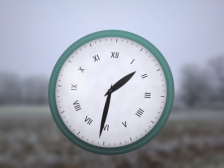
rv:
1 h 31 min
